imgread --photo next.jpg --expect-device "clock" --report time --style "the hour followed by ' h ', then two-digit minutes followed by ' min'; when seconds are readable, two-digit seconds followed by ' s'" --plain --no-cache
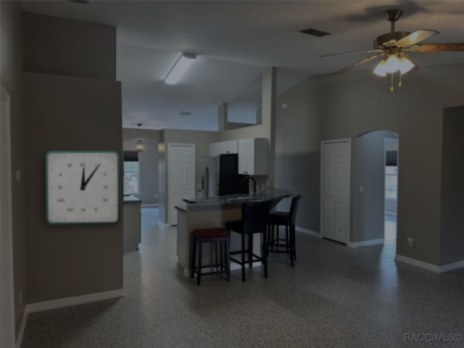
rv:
12 h 06 min
